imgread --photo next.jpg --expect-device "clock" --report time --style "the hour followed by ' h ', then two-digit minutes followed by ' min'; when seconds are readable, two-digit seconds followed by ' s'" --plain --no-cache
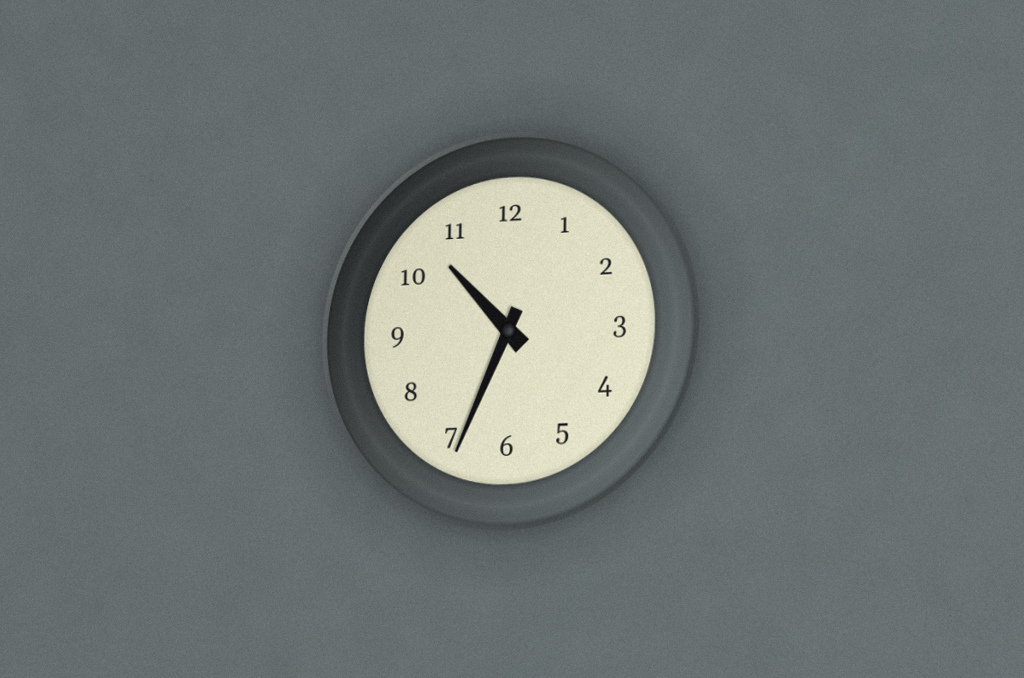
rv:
10 h 34 min
